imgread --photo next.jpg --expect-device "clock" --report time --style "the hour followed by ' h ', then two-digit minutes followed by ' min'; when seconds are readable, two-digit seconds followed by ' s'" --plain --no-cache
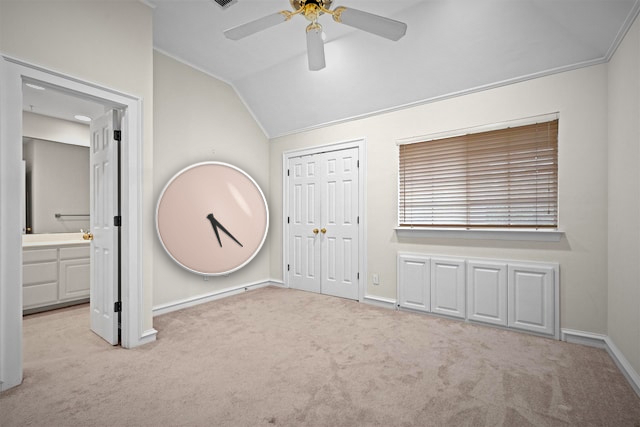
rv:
5 h 22 min
